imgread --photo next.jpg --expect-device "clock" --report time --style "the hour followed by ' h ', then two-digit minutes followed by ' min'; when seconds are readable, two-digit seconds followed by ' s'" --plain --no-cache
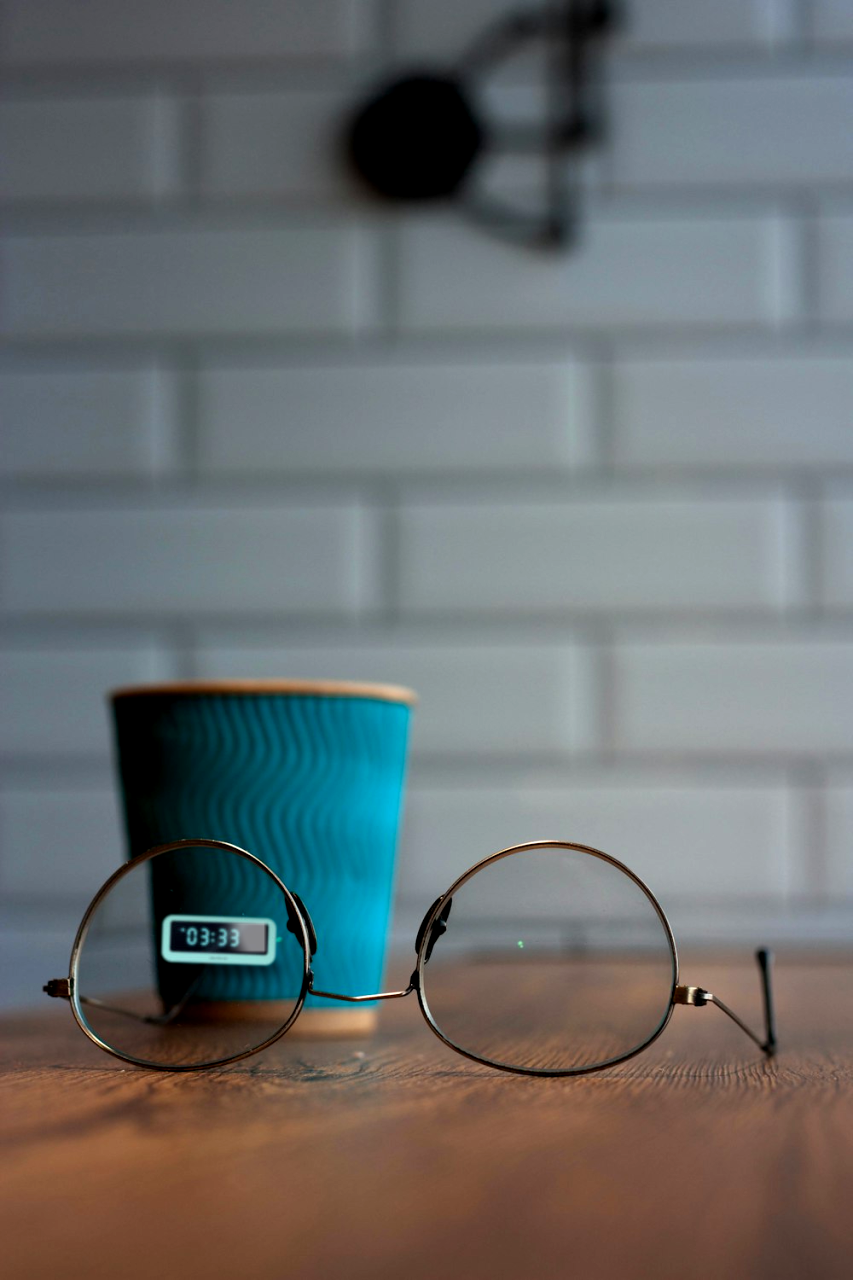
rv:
3 h 33 min
